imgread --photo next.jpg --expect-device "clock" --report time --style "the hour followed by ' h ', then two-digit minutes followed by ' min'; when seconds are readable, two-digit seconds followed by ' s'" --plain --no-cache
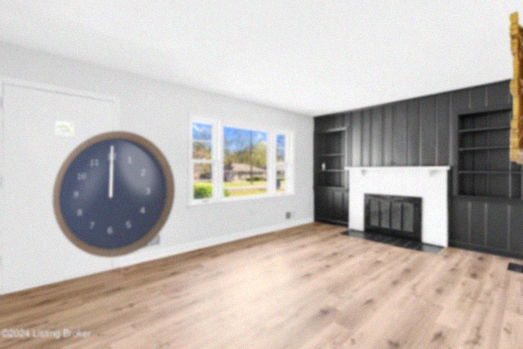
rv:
12 h 00 min
